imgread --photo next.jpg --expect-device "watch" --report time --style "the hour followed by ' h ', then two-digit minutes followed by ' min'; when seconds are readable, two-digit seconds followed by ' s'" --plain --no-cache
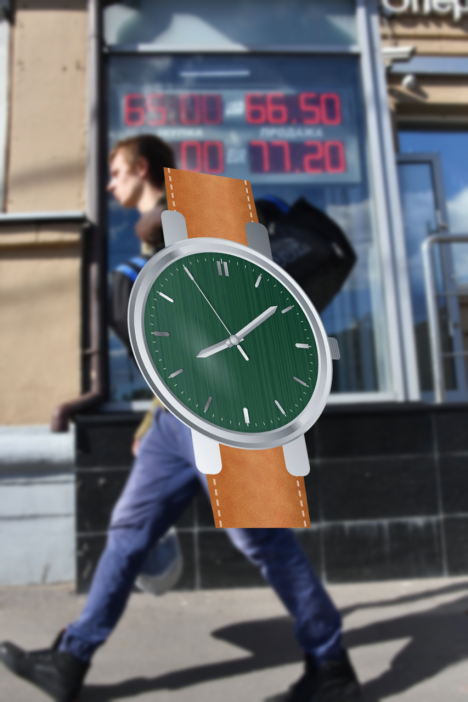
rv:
8 h 08 min 55 s
